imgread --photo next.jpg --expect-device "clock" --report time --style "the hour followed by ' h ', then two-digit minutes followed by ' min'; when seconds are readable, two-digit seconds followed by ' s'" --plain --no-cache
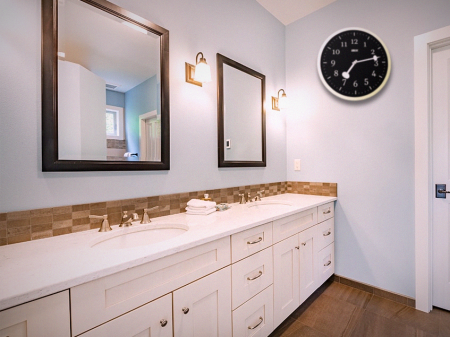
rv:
7 h 13 min
